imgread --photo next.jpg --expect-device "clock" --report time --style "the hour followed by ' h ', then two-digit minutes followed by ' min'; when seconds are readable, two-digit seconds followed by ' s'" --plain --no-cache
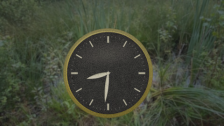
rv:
8 h 31 min
